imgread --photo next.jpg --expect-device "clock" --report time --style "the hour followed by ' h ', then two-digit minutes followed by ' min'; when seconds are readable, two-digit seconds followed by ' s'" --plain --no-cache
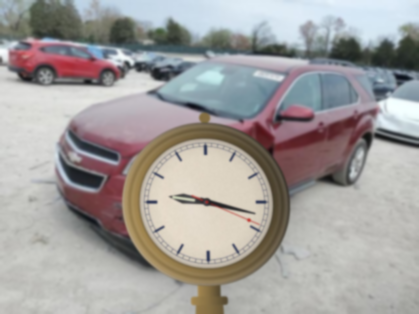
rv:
9 h 17 min 19 s
